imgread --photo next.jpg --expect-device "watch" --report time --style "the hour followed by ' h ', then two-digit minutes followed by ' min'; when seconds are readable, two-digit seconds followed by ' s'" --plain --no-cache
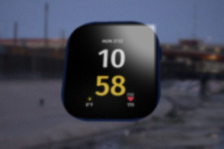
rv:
10 h 58 min
